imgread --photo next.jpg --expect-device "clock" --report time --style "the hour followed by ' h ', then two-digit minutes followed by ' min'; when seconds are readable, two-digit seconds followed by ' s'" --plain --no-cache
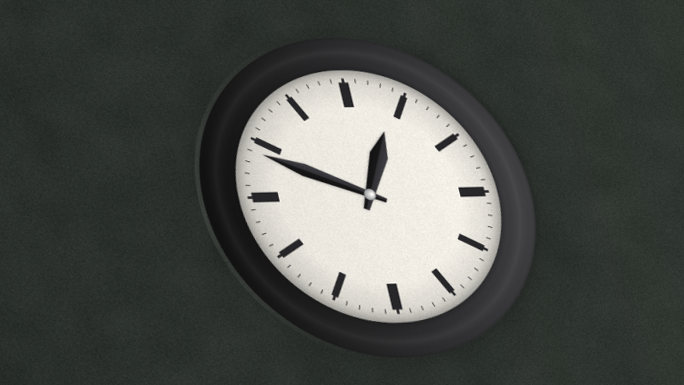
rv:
12 h 49 min
